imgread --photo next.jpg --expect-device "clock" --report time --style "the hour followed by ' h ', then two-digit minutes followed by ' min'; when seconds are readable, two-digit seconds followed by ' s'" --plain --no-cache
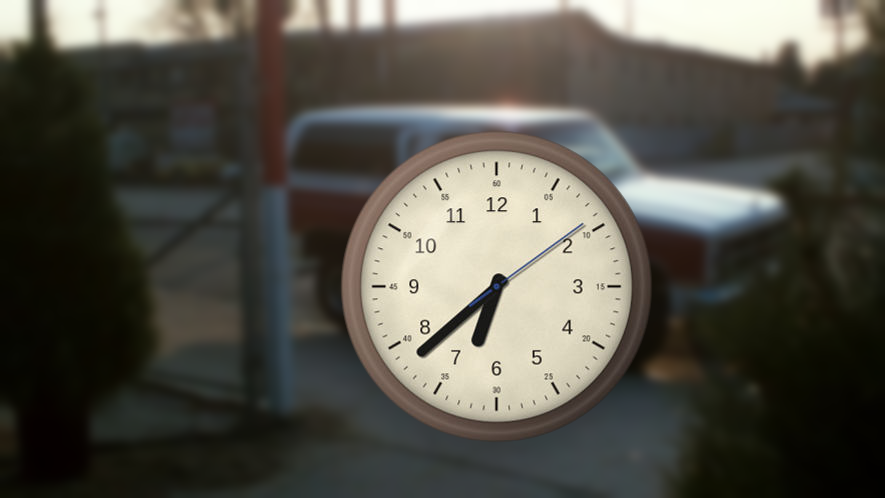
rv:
6 h 38 min 09 s
